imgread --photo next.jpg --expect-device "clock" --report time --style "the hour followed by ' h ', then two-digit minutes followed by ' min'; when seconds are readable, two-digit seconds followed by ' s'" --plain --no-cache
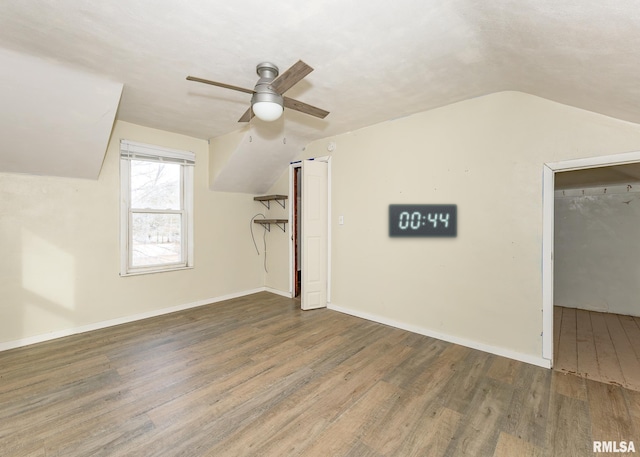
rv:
0 h 44 min
